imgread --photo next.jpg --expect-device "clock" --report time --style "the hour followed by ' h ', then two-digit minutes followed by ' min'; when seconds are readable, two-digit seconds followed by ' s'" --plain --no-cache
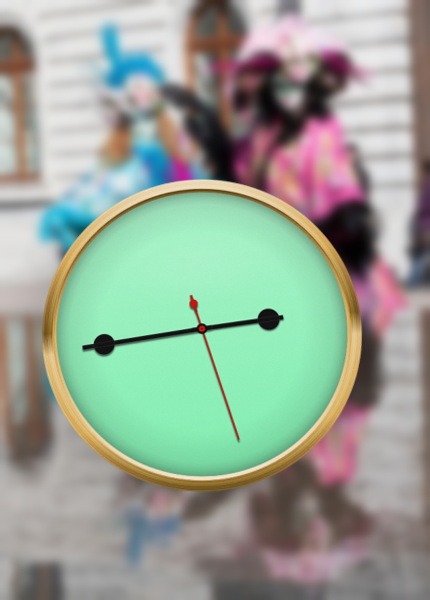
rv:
2 h 43 min 27 s
